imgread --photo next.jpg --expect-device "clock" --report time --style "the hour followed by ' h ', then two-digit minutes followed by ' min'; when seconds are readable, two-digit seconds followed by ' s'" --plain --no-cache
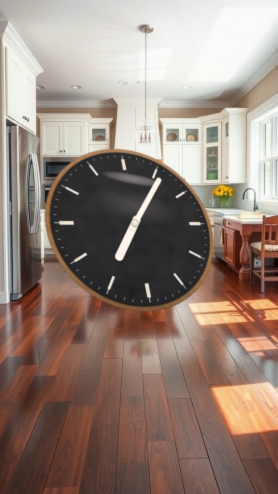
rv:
7 h 06 min
